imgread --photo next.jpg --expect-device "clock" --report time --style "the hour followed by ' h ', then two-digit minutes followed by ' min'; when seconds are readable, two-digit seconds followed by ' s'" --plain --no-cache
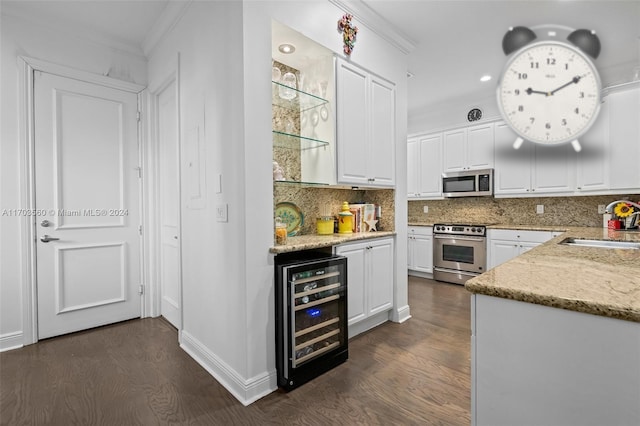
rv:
9 h 10 min
